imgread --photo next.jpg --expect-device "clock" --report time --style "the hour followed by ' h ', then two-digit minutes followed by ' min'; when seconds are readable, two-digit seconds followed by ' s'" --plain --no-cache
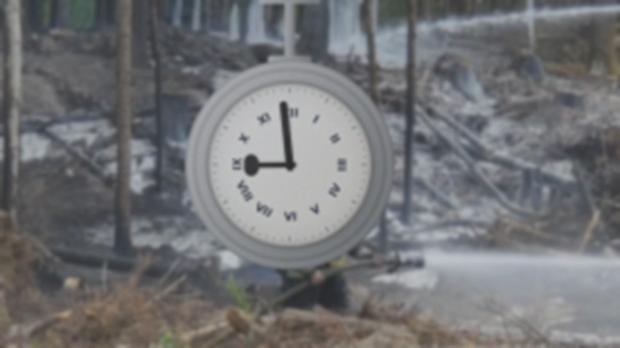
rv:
8 h 59 min
